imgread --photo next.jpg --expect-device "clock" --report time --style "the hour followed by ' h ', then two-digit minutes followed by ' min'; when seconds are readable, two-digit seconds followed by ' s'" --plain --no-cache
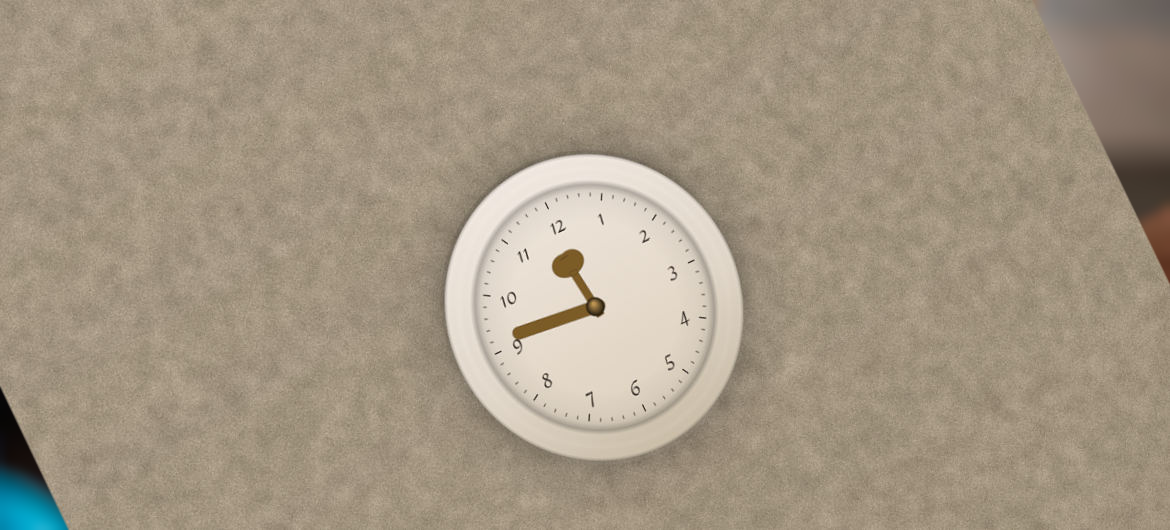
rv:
11 h 46 min
